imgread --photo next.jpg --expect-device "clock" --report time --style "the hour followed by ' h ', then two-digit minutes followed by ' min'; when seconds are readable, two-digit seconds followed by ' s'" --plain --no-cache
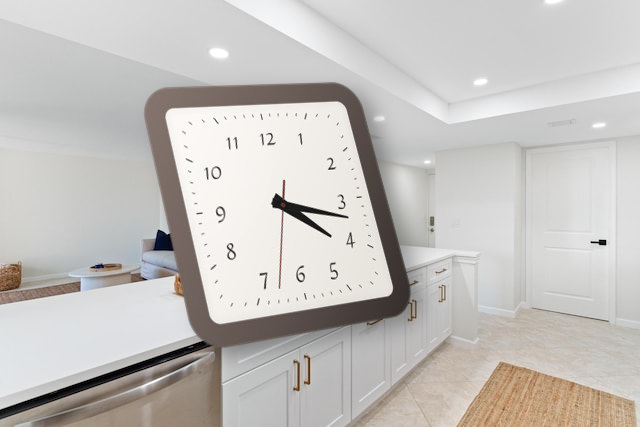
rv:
4 h 17 min 33 s
